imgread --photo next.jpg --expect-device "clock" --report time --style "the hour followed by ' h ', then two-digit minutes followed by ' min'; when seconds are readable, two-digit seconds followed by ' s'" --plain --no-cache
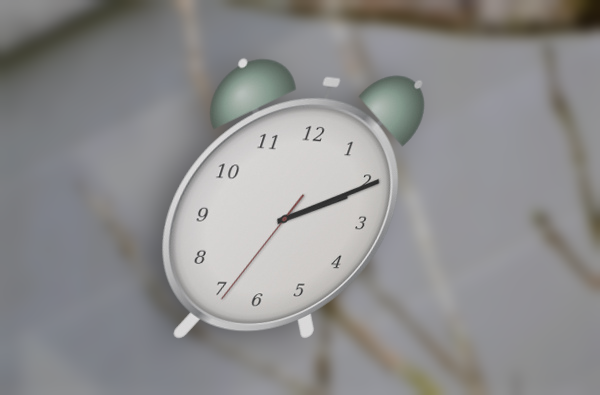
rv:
2 h 10 min 34 s
